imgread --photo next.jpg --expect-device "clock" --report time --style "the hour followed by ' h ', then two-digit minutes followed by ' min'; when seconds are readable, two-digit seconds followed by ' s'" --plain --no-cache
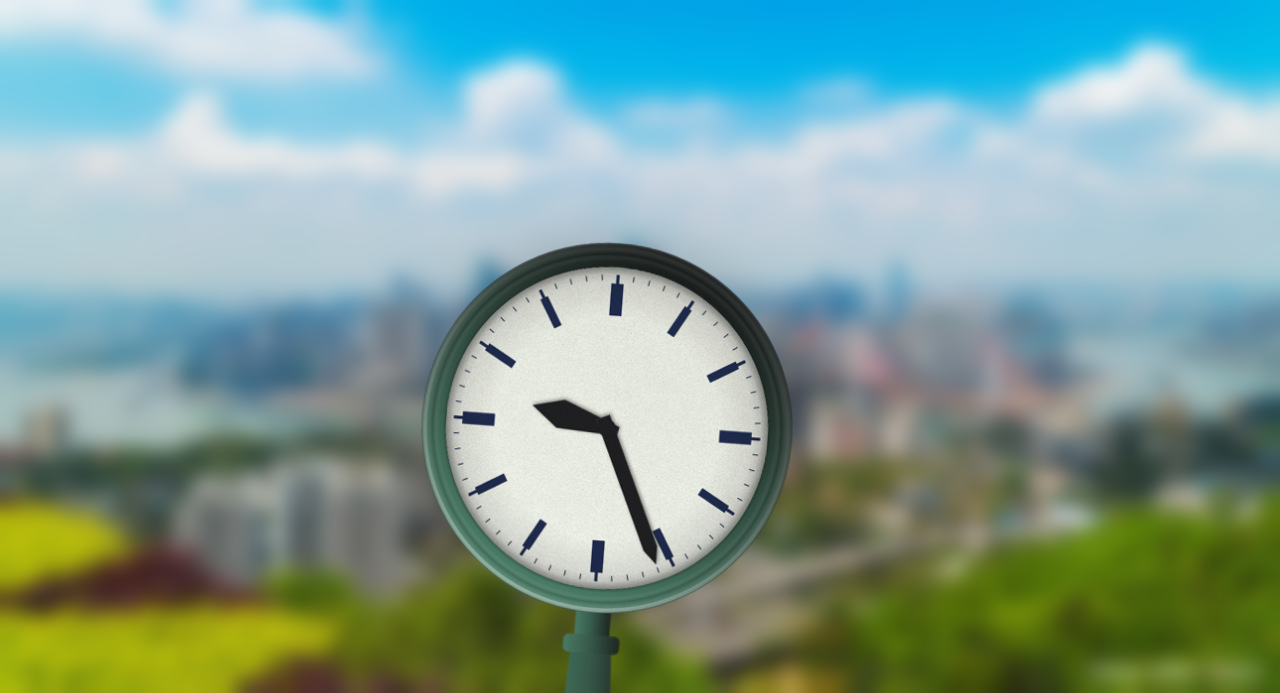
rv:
9 h 26 min
